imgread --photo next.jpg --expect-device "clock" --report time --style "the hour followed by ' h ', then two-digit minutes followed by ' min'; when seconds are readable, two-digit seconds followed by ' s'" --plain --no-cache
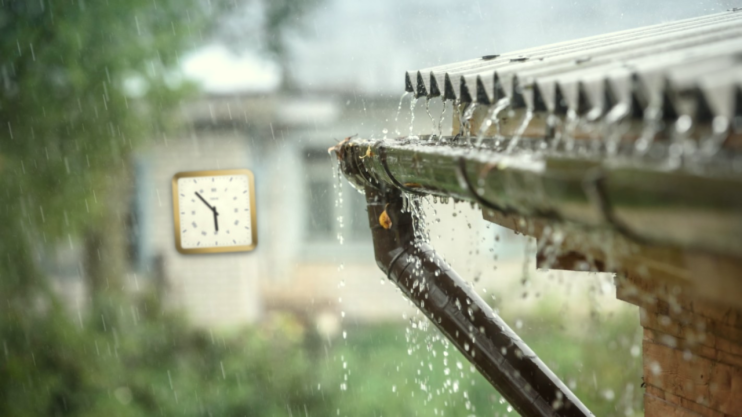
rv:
5 h 53 min
